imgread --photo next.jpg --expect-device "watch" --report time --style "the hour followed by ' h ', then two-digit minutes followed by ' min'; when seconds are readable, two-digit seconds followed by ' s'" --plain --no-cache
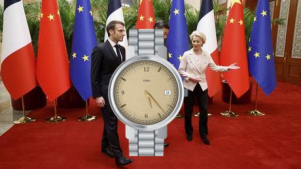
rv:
5 h 23 min
